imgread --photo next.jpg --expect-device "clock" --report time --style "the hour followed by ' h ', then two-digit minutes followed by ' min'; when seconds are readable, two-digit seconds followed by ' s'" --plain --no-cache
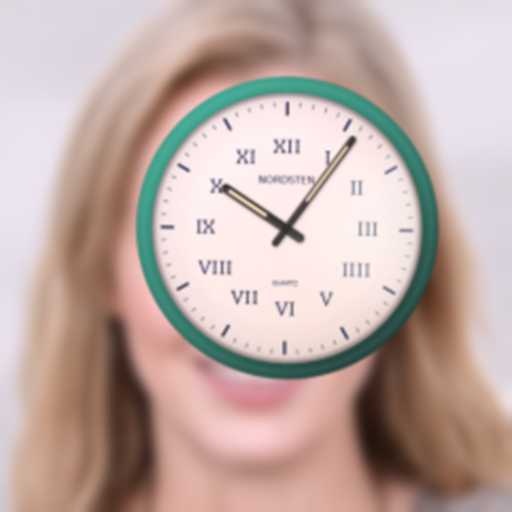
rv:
10 h 06 min
